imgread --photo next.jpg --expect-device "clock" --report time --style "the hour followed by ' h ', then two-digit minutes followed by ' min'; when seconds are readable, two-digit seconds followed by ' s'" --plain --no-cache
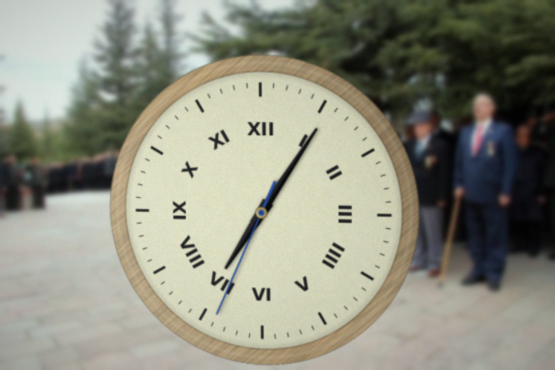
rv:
7 h 05 min 34 s
